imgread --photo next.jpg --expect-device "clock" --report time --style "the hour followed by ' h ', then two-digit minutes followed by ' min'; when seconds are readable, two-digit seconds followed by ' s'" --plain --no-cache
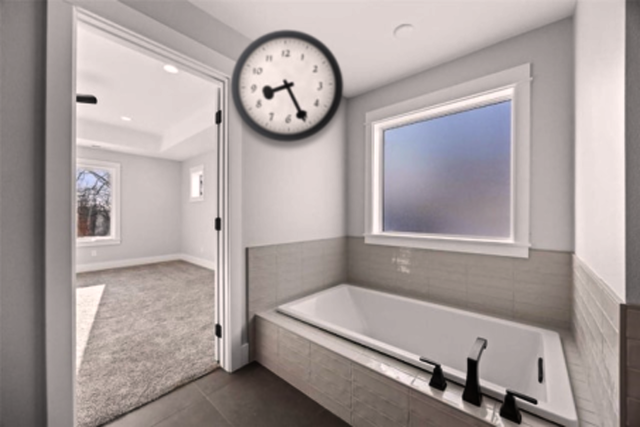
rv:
8 h 26 min
